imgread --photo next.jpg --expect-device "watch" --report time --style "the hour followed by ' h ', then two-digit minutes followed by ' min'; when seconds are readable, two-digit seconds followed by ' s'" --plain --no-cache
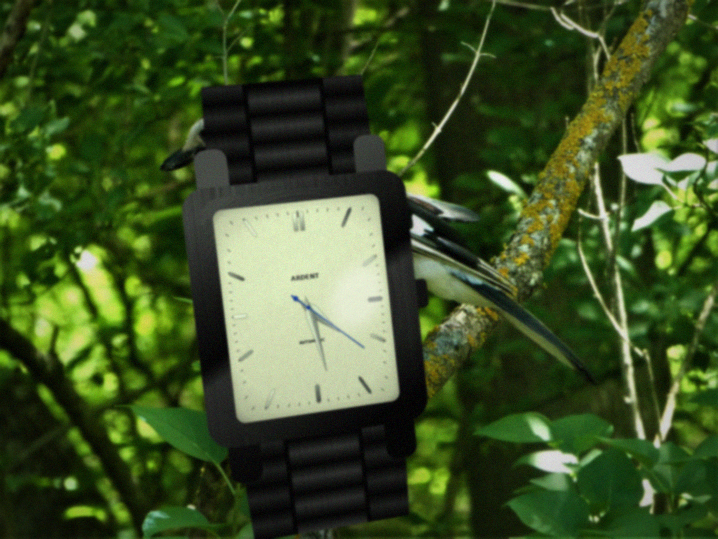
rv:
4 h 28 min 22 s
